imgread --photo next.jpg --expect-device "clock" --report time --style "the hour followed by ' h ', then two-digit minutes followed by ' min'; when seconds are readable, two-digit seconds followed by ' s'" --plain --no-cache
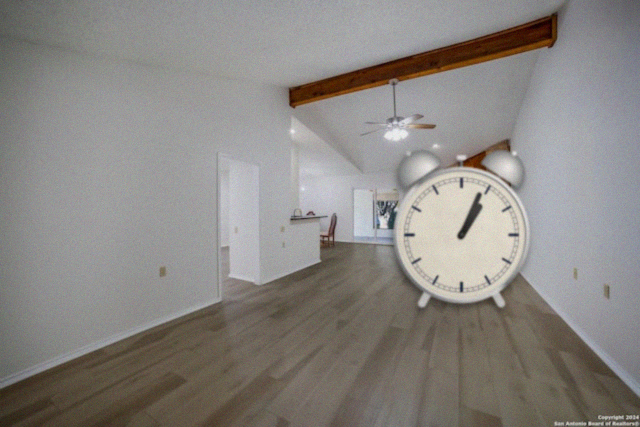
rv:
1 h 04 min
